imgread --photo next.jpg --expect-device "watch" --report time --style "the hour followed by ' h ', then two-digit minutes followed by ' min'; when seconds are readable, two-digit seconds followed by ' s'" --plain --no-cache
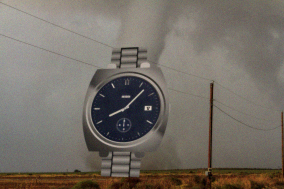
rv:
8 h 07 min
